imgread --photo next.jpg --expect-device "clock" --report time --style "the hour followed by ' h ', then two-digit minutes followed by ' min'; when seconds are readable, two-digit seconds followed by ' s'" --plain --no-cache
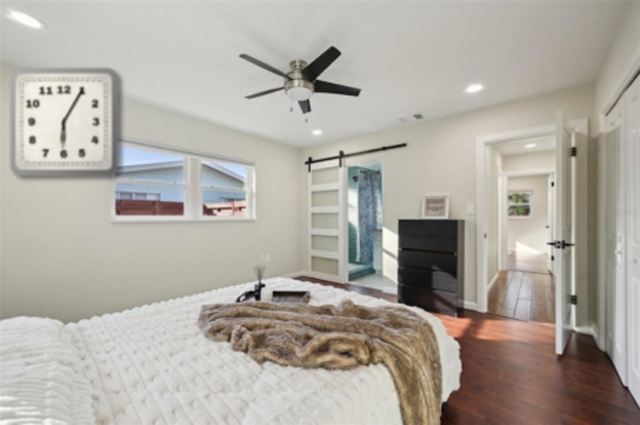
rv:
6 h 05 min
